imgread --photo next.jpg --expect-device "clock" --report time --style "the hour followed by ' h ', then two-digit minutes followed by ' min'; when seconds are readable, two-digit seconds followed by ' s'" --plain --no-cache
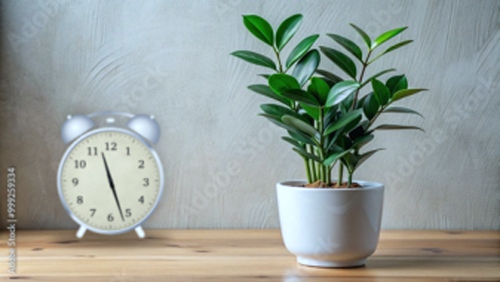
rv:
11 h 27 min
